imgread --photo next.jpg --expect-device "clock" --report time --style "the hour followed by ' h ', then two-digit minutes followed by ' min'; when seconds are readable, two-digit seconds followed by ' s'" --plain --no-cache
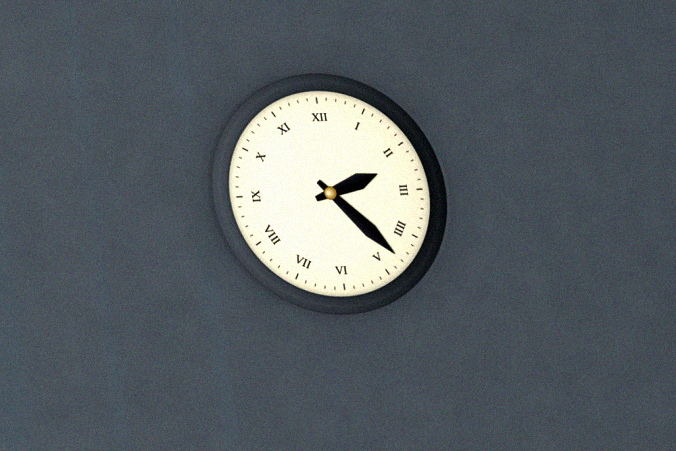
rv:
2 h 23 min
